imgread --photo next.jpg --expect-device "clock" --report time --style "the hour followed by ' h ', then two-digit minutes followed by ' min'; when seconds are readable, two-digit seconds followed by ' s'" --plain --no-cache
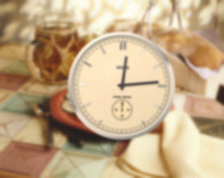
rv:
12 h 14 min
